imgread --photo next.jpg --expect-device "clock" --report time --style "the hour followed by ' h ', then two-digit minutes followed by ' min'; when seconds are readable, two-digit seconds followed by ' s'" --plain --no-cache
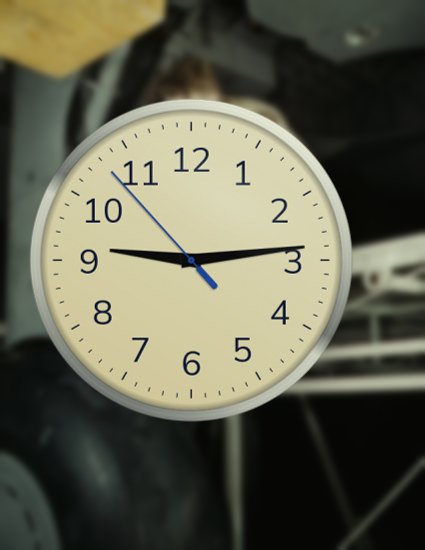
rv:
9 h 13 min 53 s
